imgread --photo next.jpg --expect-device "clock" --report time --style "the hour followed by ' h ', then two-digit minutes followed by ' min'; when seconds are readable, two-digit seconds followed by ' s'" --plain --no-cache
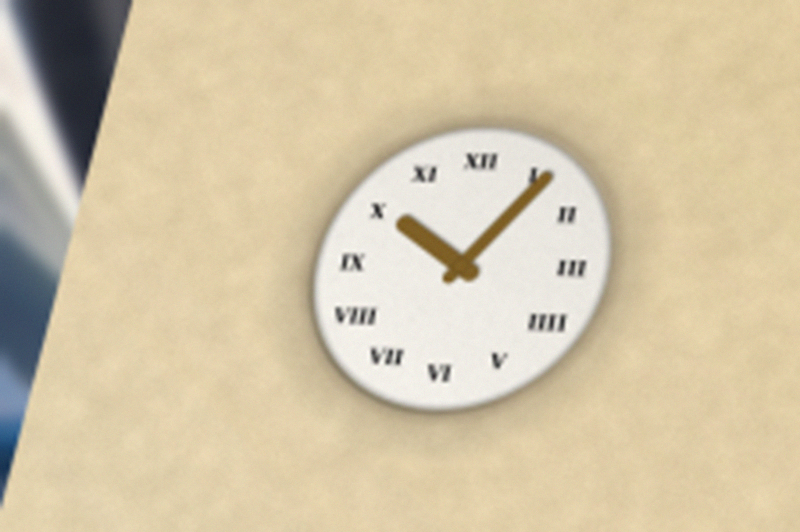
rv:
10 h 06 min
